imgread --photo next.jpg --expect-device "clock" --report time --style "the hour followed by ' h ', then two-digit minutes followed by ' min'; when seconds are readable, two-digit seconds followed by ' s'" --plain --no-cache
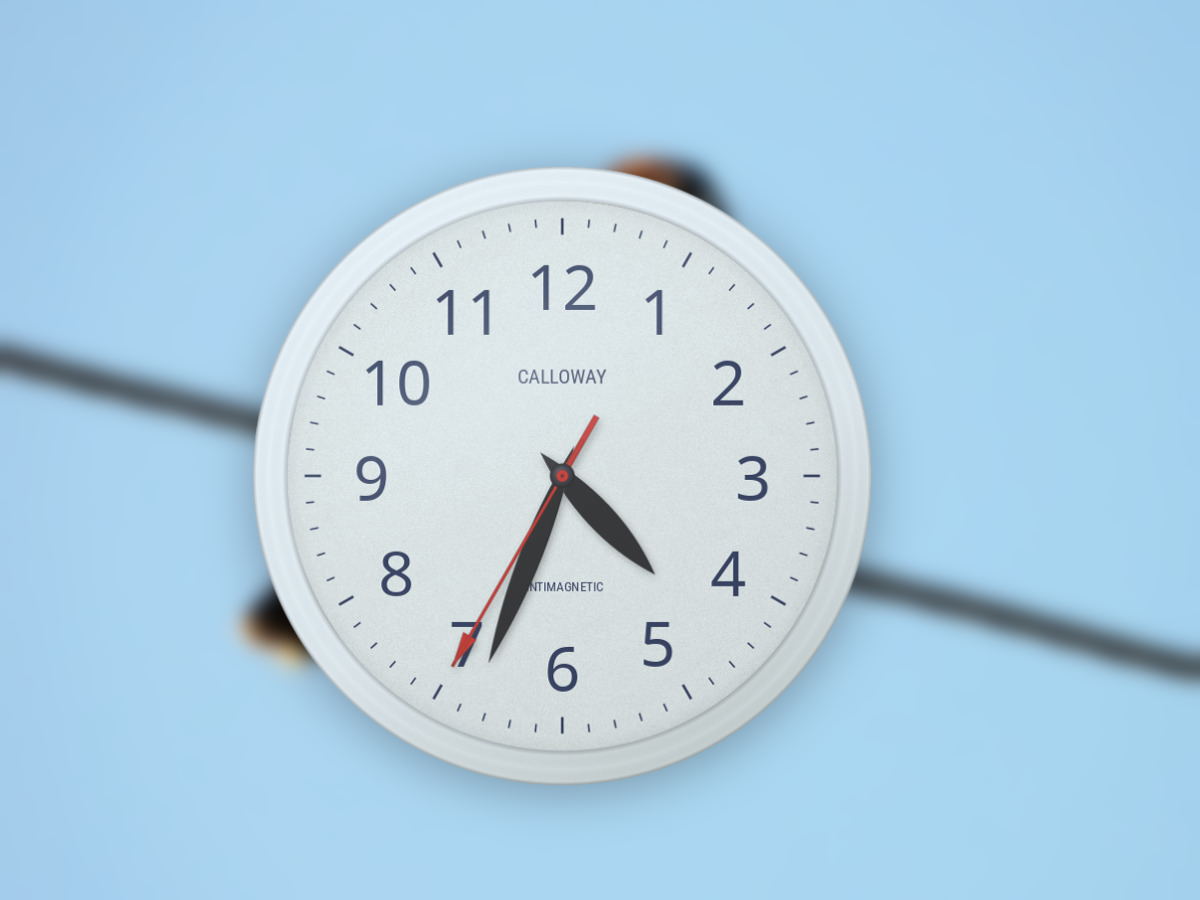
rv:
4 h 33 min 35 s
